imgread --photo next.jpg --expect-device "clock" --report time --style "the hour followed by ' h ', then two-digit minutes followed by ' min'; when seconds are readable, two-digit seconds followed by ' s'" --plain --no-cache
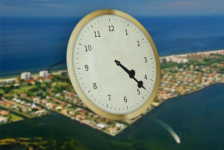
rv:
4 h 23 min
